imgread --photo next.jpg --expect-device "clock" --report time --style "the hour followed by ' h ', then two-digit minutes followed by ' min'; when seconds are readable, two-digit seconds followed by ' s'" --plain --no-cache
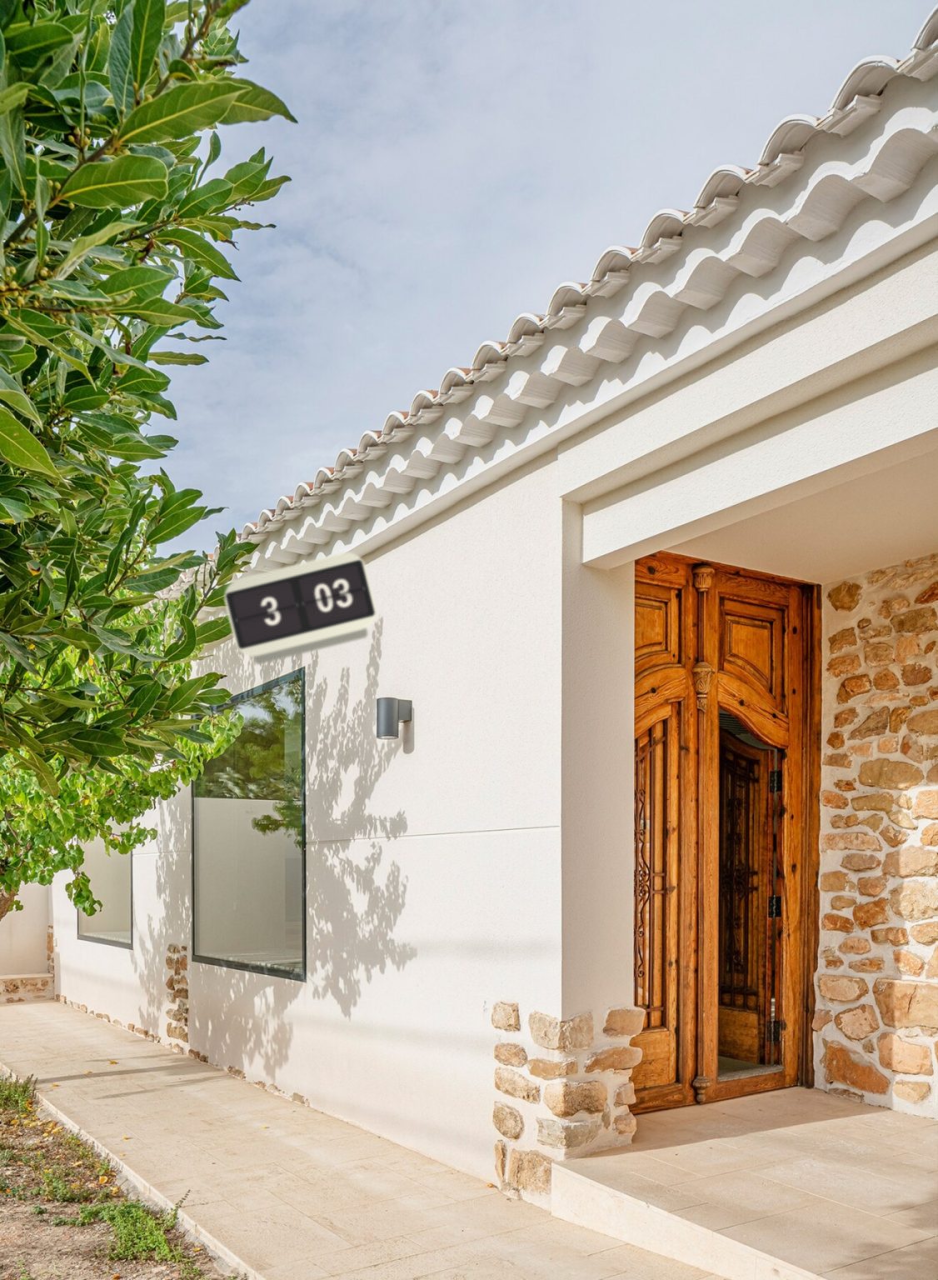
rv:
3 h 03 min
